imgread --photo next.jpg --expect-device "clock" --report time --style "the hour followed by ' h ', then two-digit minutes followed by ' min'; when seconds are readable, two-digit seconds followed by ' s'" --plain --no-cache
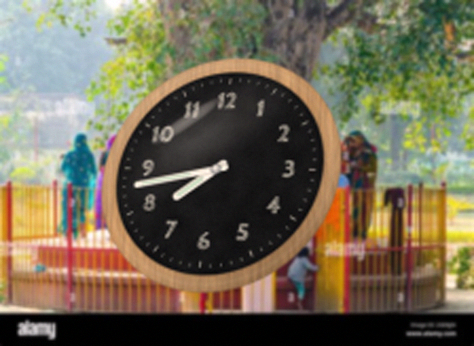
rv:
7 h 43 min
